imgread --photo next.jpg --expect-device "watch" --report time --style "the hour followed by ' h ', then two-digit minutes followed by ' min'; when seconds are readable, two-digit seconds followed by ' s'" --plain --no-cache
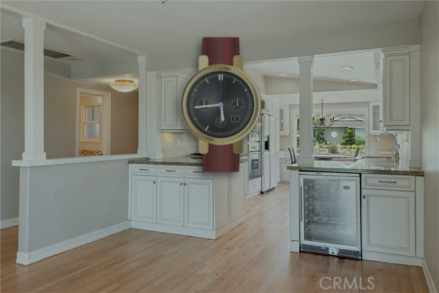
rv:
5 h 44 min
